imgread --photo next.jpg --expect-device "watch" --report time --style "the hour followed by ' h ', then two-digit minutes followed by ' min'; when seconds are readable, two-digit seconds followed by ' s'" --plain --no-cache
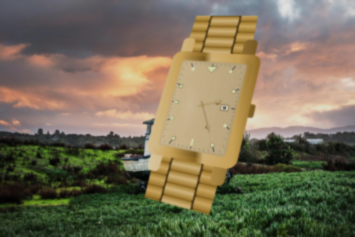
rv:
2 h 25 min
